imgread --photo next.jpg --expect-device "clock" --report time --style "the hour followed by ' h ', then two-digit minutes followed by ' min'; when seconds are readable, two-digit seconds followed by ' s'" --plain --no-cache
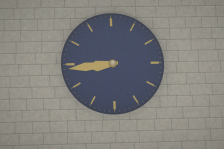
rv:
8 h 44 min
